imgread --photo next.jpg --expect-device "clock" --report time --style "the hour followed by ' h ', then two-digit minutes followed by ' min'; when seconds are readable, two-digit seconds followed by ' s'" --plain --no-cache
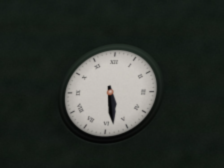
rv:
5 h 28 min
